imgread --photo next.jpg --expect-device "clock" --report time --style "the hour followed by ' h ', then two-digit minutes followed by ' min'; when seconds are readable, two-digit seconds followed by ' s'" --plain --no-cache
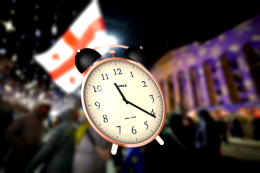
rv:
11 h 21 min
